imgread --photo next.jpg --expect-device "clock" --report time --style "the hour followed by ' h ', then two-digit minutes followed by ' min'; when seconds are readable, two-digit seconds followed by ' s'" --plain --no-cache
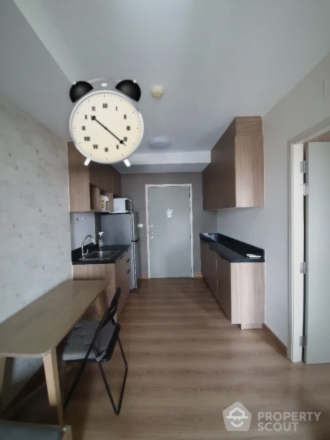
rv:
10 h 22 min
